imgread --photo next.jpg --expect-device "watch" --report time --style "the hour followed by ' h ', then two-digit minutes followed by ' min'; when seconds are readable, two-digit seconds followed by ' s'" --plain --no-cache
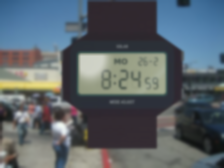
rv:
8 h 24 min 59 s
